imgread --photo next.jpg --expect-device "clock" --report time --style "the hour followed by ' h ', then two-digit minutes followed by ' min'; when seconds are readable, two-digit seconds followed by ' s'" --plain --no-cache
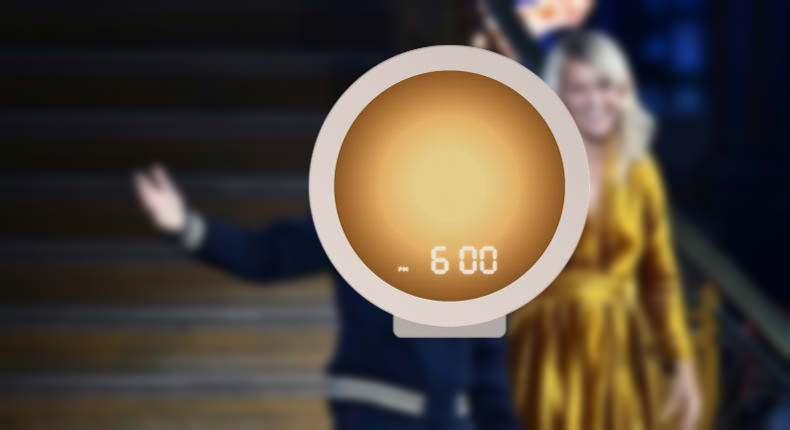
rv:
6 h 00 min
